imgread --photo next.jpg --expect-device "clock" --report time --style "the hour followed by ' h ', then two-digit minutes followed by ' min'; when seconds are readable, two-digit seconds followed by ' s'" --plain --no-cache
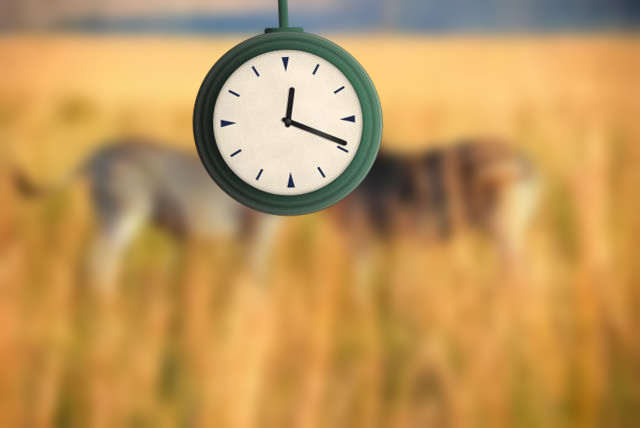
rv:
12 h 19 min
